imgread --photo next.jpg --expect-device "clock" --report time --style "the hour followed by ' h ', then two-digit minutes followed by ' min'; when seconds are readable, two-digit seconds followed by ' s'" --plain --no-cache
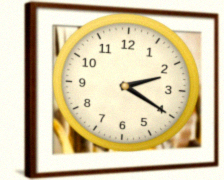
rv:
2 h 20 min
